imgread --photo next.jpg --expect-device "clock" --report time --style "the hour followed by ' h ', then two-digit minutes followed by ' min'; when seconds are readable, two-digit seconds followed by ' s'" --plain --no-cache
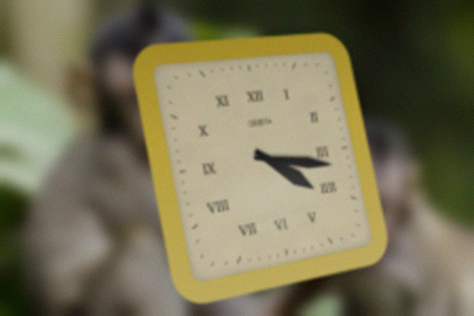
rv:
4 h 17 min
